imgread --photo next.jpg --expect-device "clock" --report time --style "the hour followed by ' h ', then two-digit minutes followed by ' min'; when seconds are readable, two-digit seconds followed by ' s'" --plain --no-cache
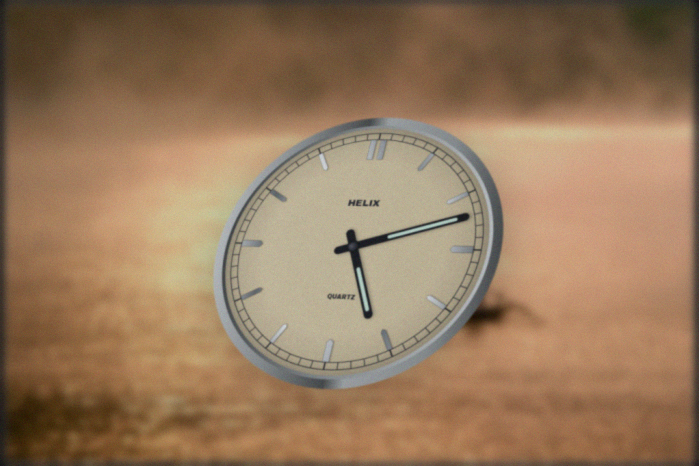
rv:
5 h 12 min
